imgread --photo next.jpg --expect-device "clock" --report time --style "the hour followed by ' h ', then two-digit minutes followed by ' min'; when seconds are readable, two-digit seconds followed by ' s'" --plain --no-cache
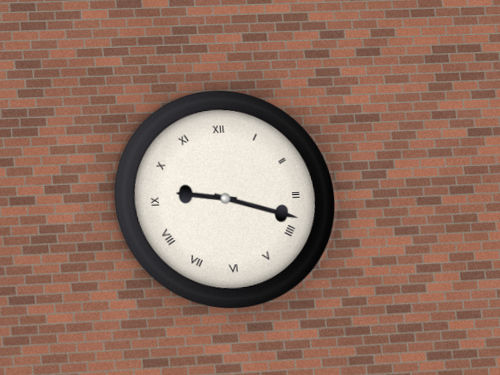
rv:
9 h 18 min
